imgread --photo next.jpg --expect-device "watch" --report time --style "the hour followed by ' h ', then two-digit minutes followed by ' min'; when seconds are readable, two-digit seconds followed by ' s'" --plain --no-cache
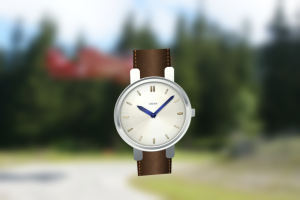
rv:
10 h 08 min
